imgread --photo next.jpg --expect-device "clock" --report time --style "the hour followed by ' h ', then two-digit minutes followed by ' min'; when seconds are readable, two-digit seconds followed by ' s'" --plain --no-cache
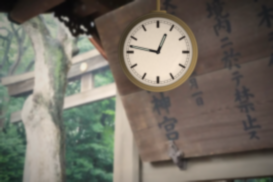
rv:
12 h 47 min
